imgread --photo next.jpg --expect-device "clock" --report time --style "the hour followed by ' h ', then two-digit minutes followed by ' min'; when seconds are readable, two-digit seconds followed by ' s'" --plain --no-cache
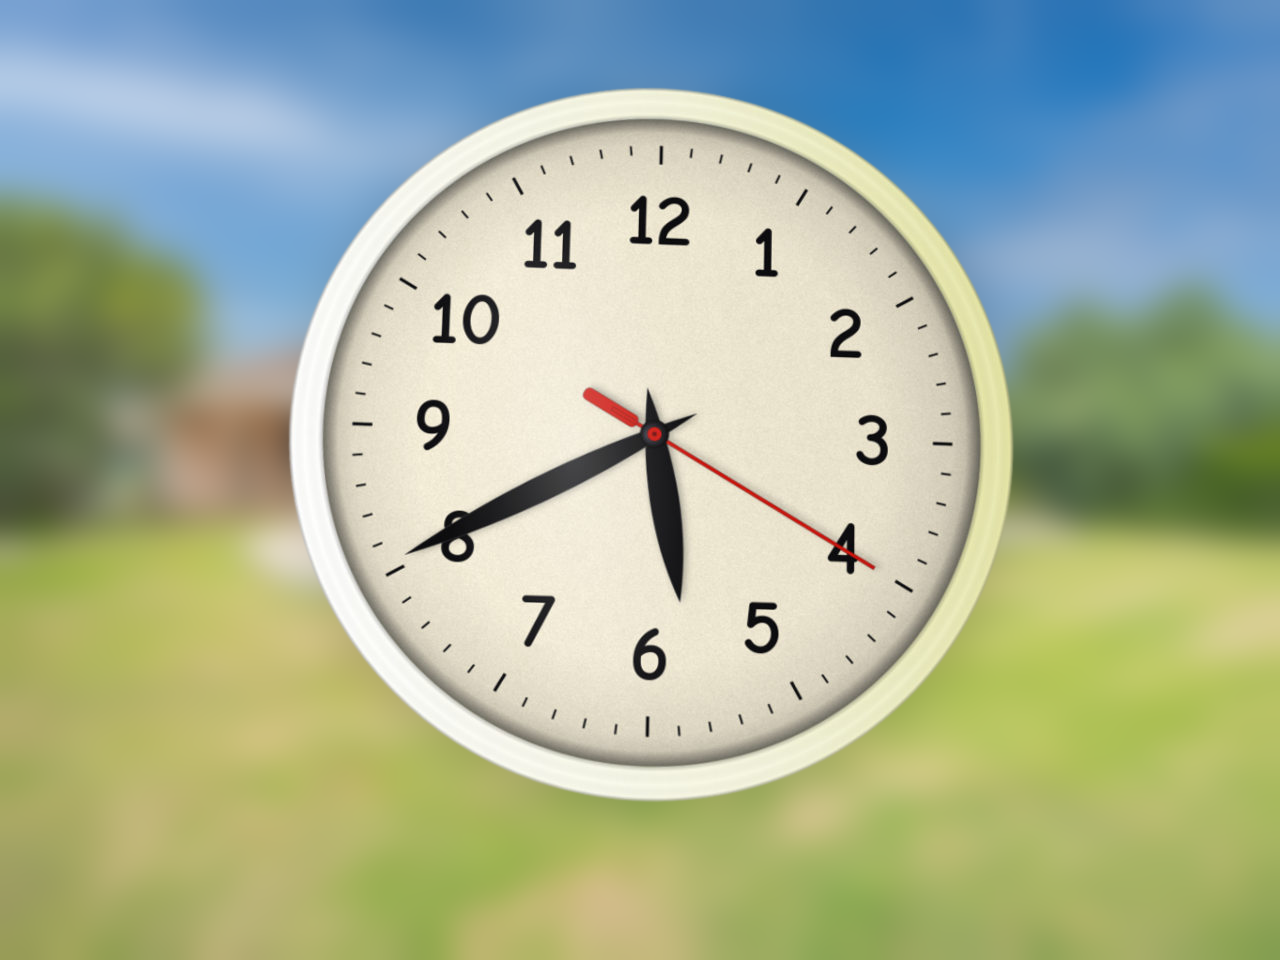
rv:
5 h 40 min 20 s
